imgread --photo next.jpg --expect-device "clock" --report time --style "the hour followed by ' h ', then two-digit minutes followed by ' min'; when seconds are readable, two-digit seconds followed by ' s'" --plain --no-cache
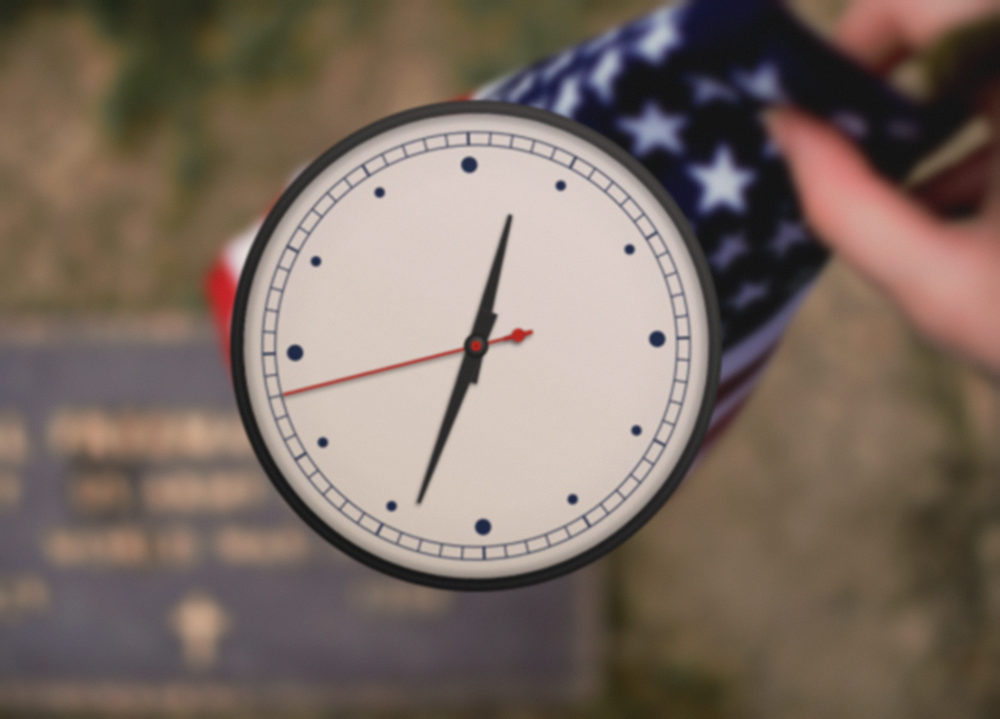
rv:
12 h 33 min 43 s
